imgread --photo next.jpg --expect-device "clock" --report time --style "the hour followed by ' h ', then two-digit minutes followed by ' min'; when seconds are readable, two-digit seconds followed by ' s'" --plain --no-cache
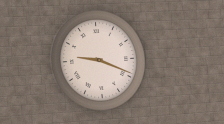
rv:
9 h 19 min
